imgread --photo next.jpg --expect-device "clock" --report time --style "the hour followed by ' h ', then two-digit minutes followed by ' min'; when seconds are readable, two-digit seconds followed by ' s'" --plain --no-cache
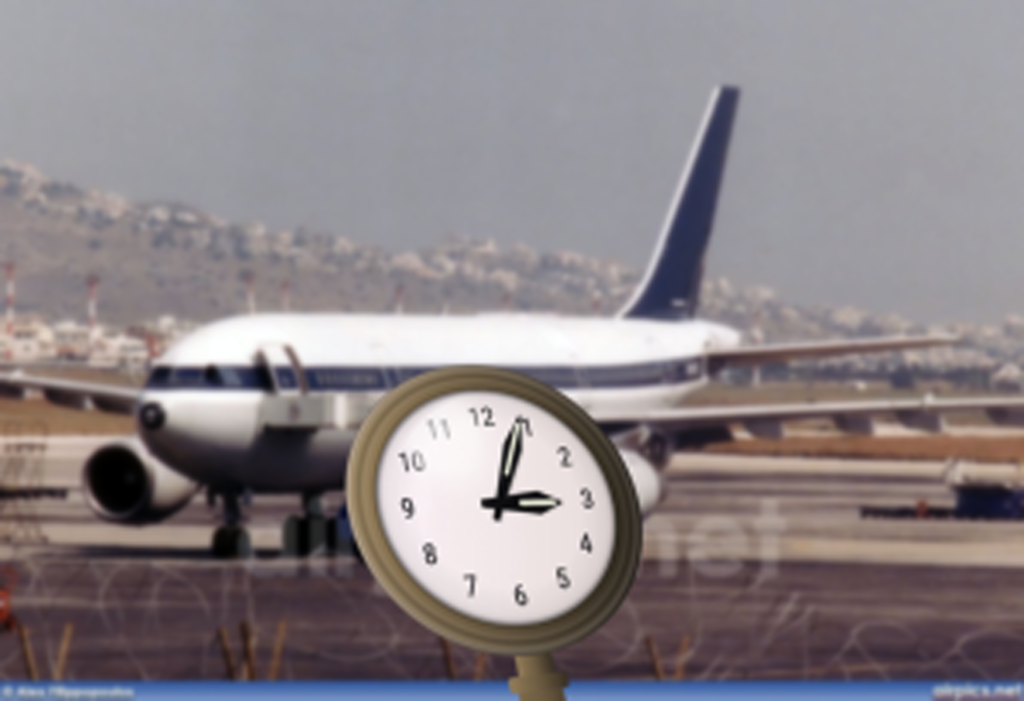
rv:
3 h 04 min
